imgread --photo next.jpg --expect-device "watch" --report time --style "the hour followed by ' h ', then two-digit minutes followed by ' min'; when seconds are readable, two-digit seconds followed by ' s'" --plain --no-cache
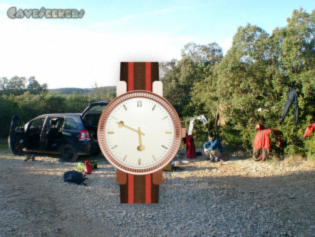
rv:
5 h 49 min
